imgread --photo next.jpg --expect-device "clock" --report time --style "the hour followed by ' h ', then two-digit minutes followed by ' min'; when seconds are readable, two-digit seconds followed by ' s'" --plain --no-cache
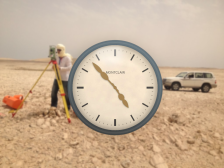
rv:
4 h 53 min
